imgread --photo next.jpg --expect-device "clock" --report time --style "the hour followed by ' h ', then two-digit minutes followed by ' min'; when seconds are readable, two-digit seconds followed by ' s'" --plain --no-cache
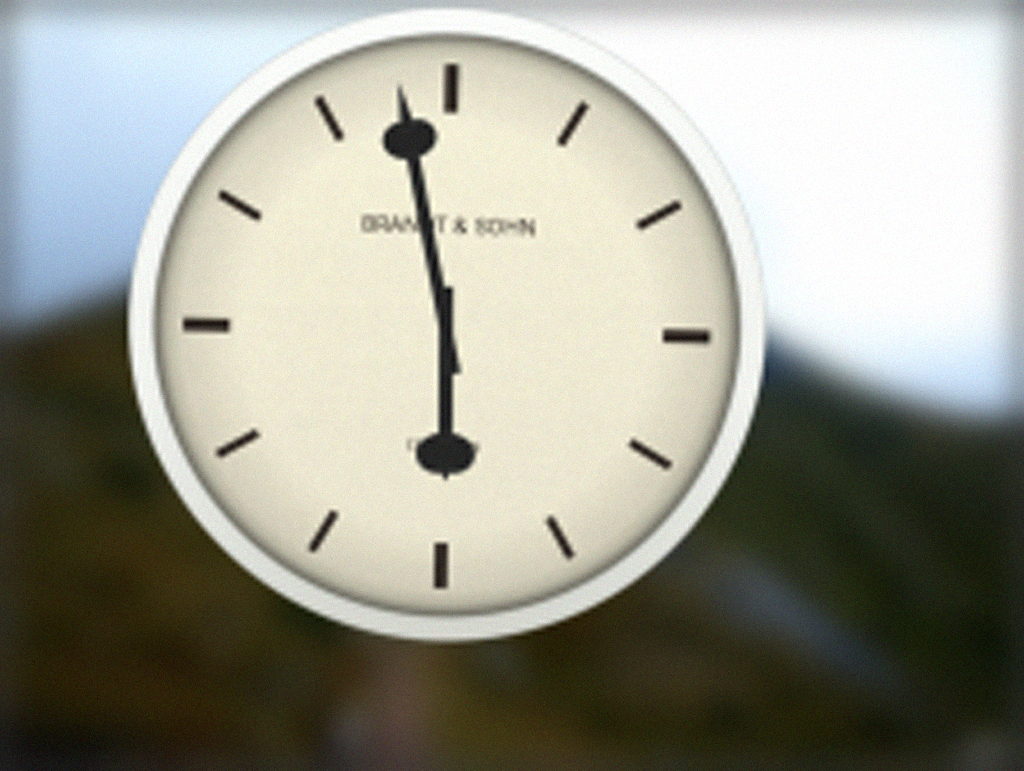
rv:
5 h 58 min
